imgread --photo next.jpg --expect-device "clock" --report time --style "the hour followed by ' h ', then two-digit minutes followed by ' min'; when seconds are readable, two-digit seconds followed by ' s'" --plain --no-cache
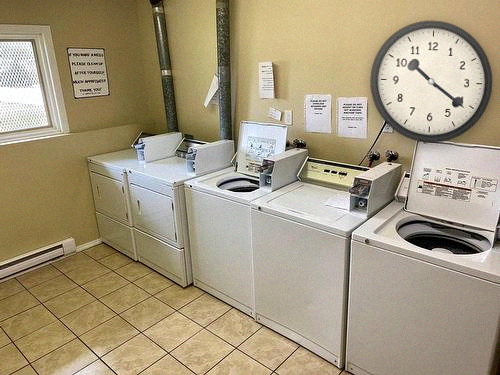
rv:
10 h 21 min
